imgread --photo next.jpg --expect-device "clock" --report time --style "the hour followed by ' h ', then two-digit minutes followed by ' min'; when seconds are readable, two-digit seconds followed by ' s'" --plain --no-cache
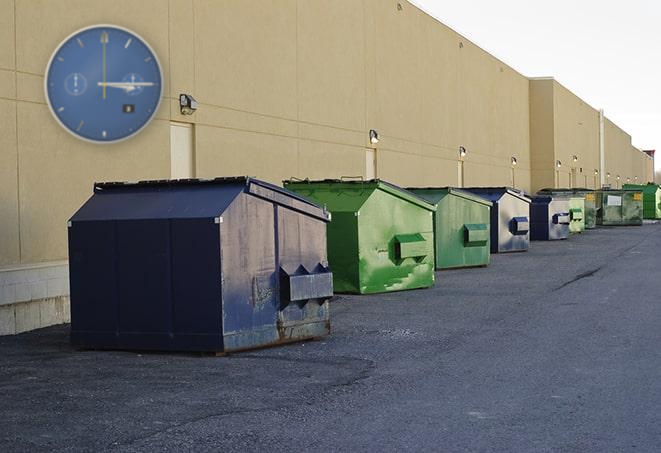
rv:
3 h 15 min
